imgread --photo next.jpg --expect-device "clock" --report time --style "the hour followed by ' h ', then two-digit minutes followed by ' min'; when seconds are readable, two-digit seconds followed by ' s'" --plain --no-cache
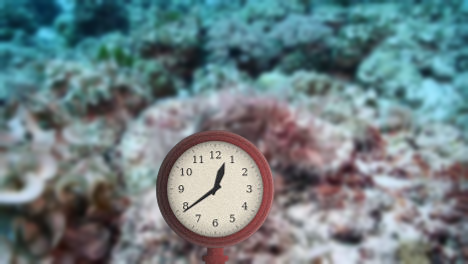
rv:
12 h 39 min
